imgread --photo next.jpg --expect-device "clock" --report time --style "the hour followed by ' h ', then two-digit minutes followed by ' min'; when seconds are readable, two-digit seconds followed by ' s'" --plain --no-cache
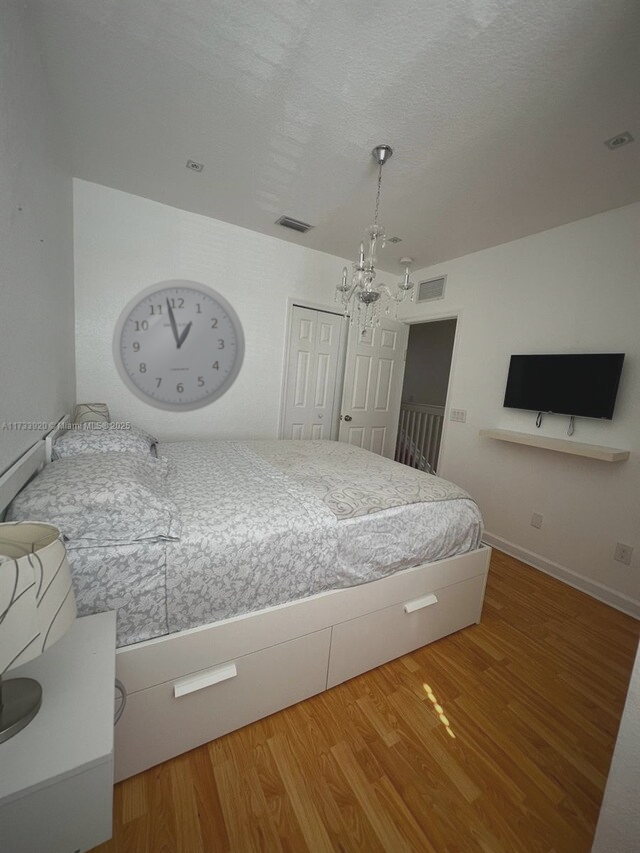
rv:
12 h 58 min
